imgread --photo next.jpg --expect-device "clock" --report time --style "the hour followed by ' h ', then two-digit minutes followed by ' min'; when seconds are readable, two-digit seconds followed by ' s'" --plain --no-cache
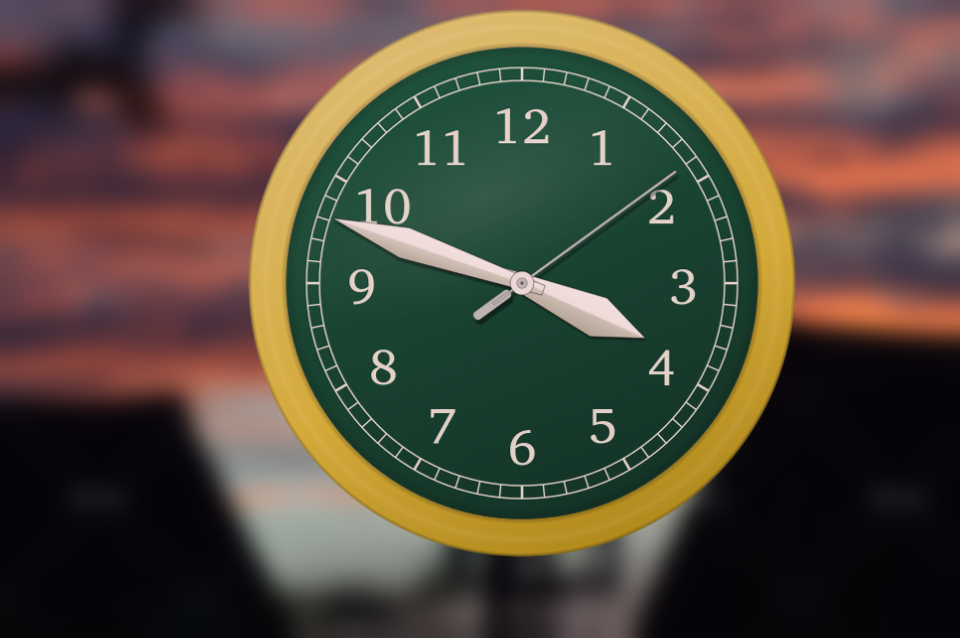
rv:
3 h 48 min 09 s
